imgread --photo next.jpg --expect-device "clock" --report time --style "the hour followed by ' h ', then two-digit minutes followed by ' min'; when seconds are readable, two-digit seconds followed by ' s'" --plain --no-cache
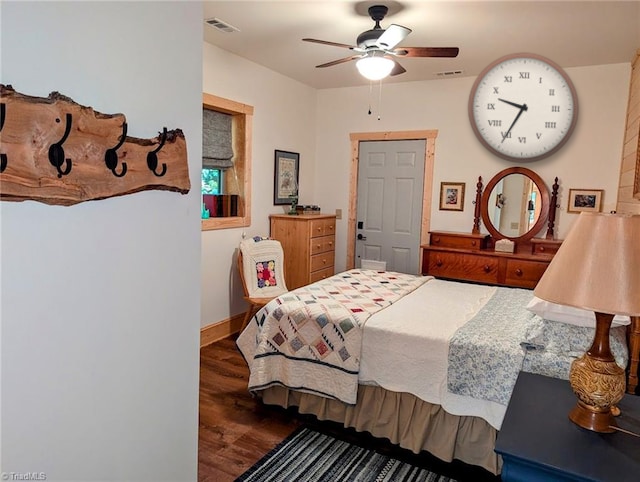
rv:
9 h 35 min
